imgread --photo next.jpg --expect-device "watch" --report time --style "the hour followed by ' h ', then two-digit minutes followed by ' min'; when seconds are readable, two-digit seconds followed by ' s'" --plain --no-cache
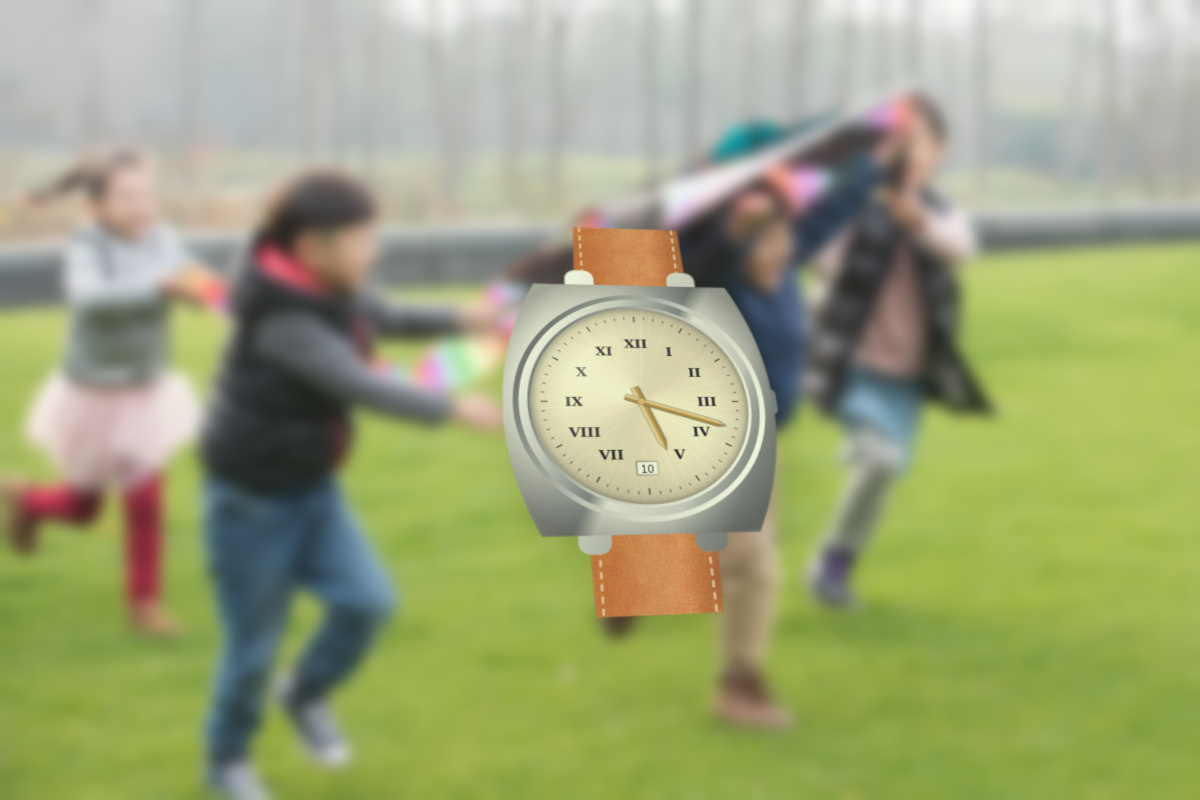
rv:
5 h 18 min
